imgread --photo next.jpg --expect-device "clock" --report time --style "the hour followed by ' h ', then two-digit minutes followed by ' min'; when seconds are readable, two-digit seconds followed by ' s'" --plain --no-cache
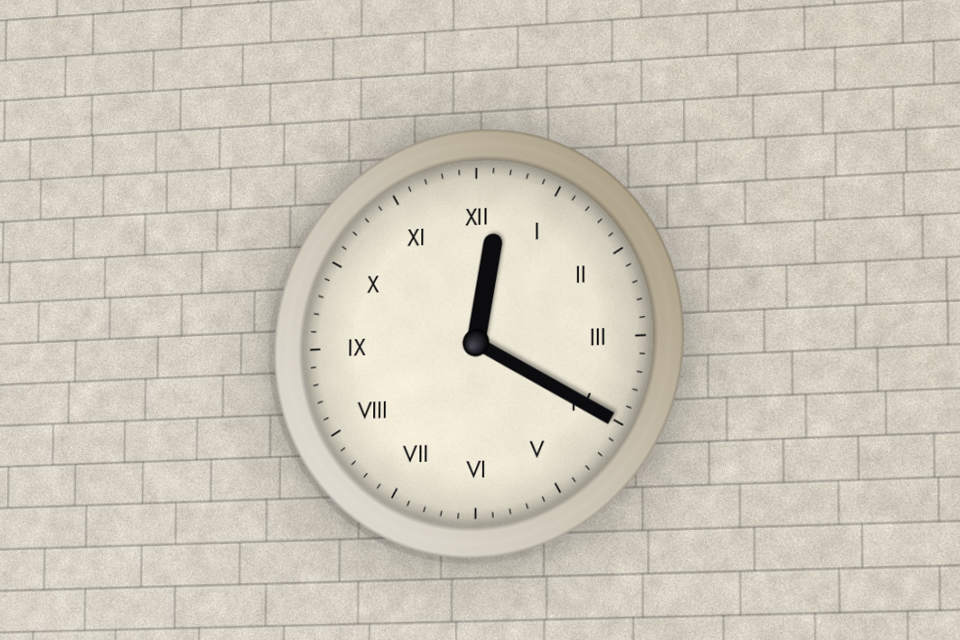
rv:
12 h 20 min
